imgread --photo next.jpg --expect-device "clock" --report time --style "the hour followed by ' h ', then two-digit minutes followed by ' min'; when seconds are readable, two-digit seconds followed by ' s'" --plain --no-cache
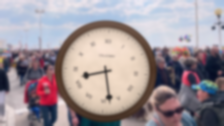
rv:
8 h 28 min
